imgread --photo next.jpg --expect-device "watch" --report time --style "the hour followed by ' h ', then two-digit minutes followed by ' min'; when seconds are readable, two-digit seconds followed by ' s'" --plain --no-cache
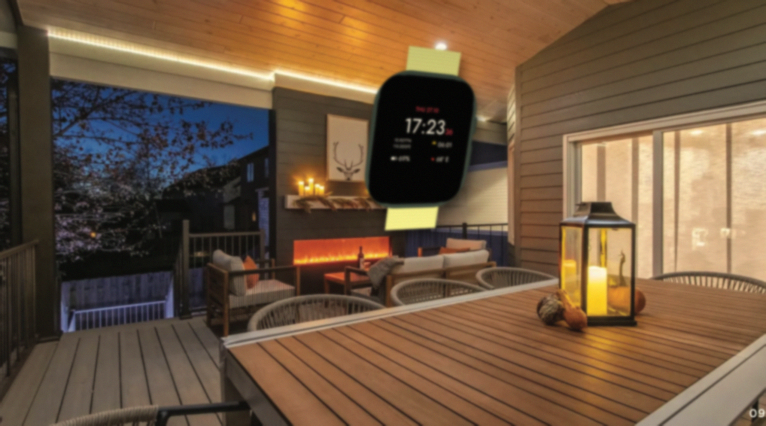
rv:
17 h 23 min
